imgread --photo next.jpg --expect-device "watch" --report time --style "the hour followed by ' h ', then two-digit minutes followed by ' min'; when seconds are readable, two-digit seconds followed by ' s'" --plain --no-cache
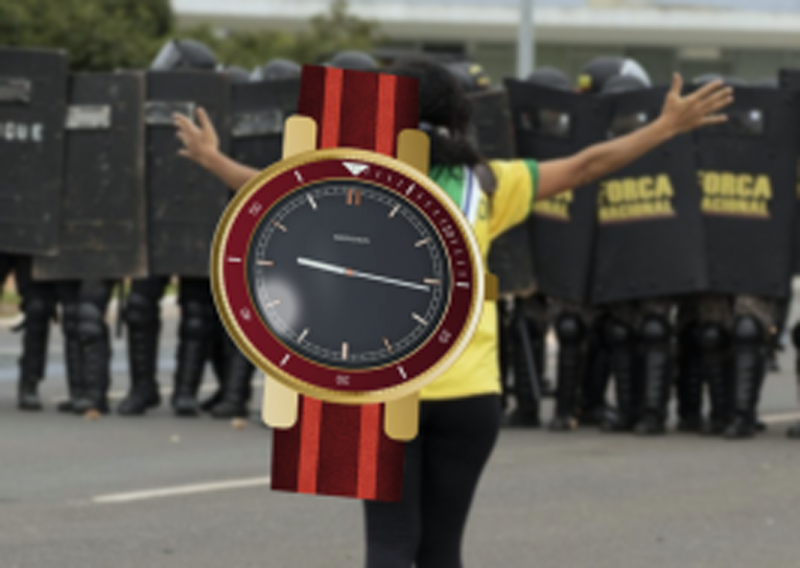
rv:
9 h 16 min
